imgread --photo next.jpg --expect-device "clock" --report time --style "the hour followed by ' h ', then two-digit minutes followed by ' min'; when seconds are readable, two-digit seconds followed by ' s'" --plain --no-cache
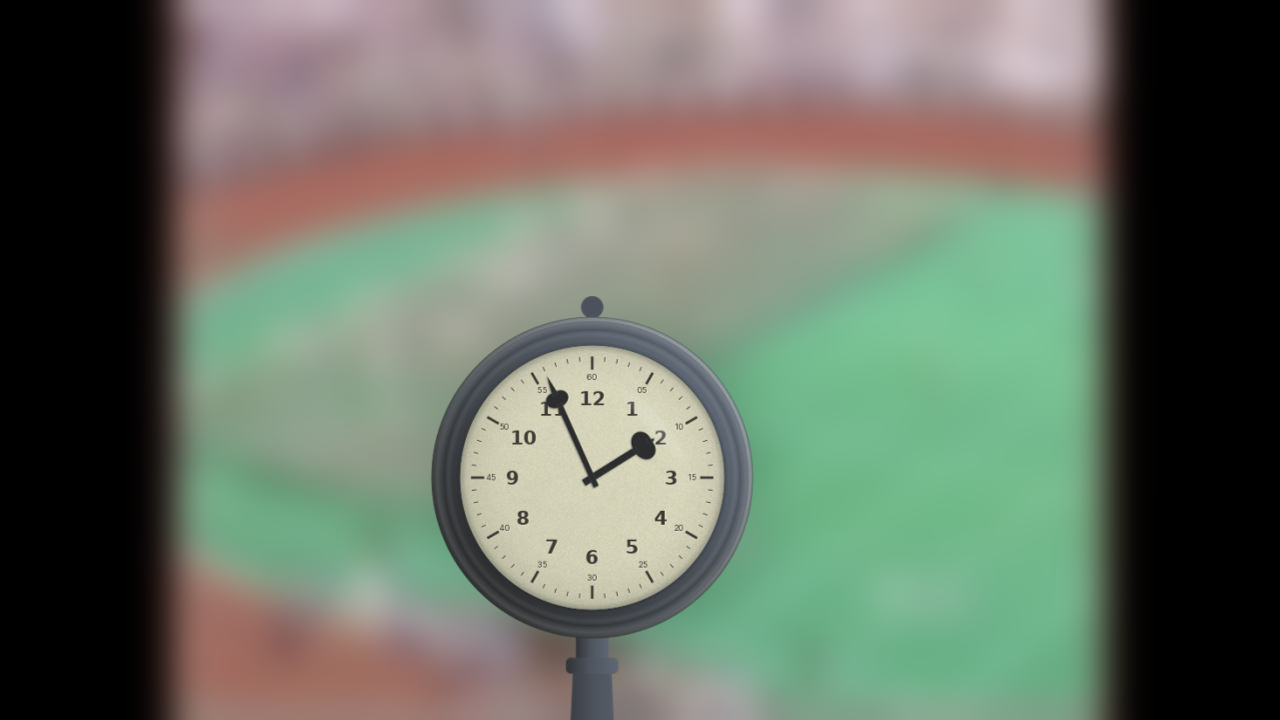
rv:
1 h 56 min
